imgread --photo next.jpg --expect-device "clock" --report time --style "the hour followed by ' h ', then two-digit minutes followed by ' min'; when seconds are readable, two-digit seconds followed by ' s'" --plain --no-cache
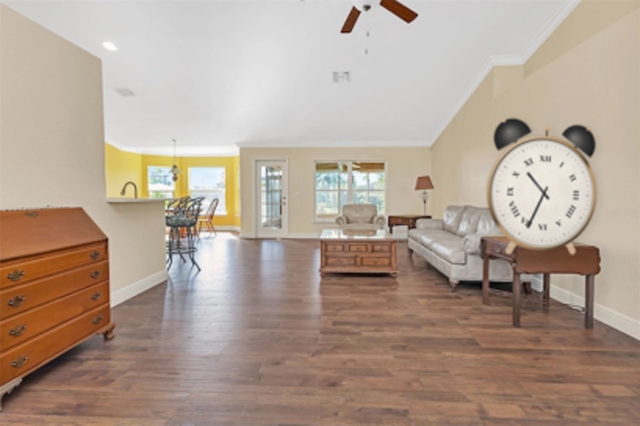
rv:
10 h 34 min
